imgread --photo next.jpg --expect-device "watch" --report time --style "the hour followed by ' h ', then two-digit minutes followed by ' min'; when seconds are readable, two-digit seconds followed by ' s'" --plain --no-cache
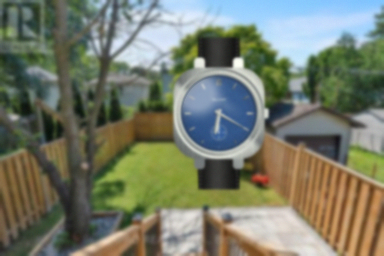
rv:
6 h 20 min
